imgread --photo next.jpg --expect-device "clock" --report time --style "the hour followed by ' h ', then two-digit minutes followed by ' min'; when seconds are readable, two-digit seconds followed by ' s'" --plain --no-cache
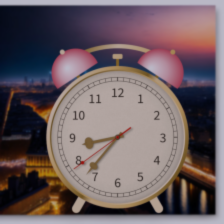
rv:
8 h 36 min 39 s
